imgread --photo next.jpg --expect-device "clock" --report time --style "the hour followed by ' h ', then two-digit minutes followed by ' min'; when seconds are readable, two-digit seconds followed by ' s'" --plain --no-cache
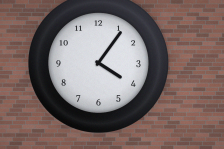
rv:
4 h 06 min
